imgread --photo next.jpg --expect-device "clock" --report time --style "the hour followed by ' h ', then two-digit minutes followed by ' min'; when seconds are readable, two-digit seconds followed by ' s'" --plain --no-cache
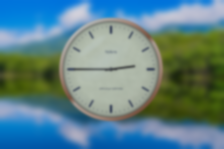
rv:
2 h 45 min
